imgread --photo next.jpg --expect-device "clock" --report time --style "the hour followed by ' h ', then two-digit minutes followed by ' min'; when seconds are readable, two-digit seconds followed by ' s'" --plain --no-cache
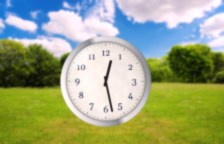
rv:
12 h 28 min
